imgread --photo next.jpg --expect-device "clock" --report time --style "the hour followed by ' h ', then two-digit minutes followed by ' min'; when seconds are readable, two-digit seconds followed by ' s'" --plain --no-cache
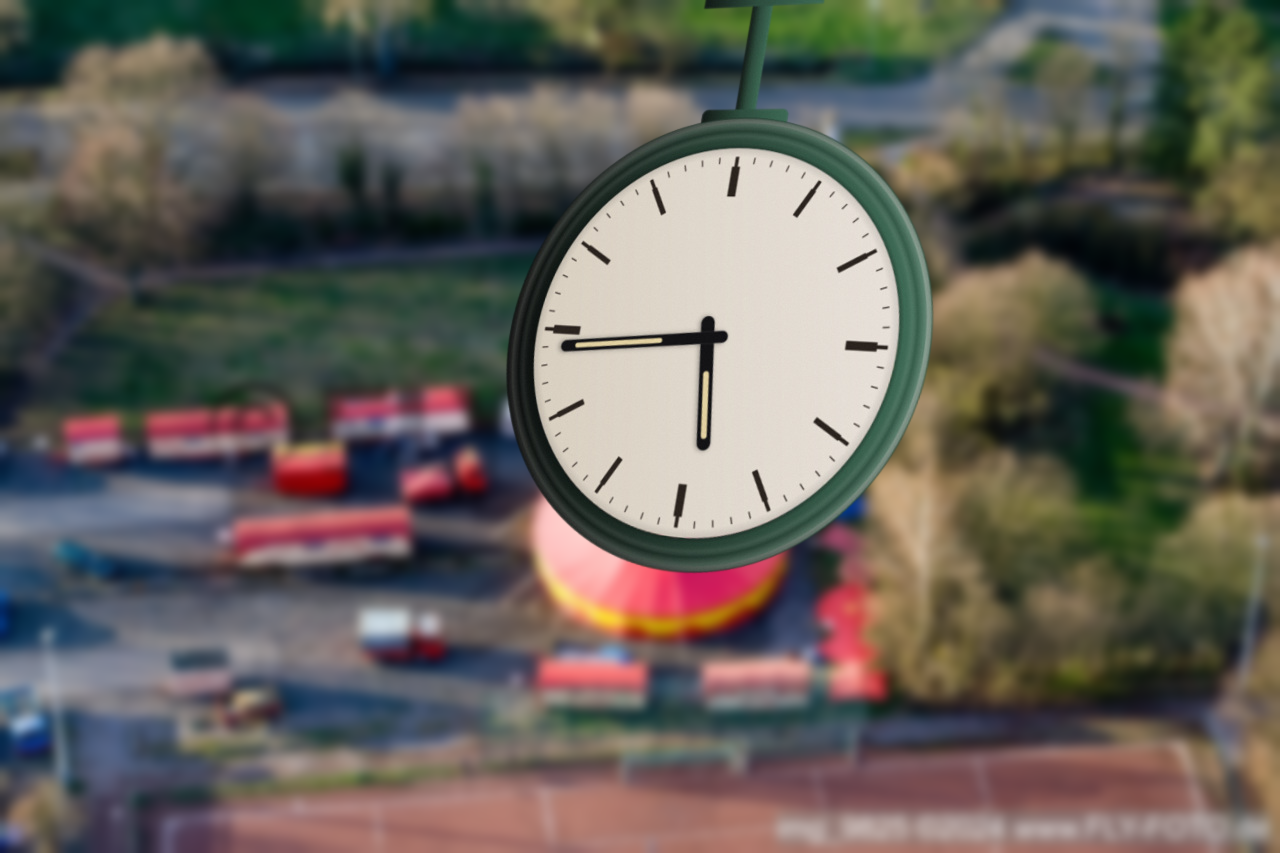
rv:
5 h 44 min
